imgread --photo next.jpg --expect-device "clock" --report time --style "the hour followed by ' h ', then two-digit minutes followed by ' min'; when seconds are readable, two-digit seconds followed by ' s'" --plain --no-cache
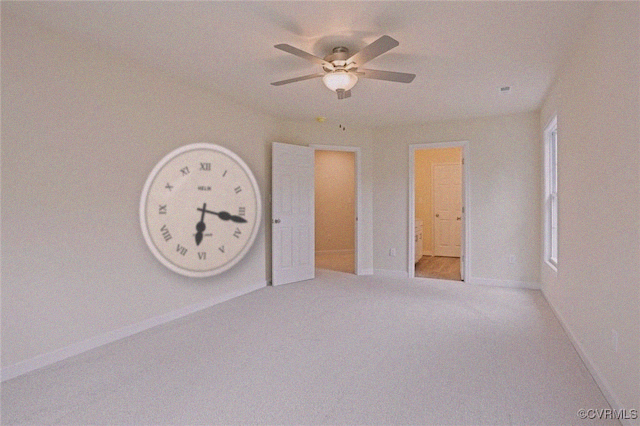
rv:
6 h 17 min
